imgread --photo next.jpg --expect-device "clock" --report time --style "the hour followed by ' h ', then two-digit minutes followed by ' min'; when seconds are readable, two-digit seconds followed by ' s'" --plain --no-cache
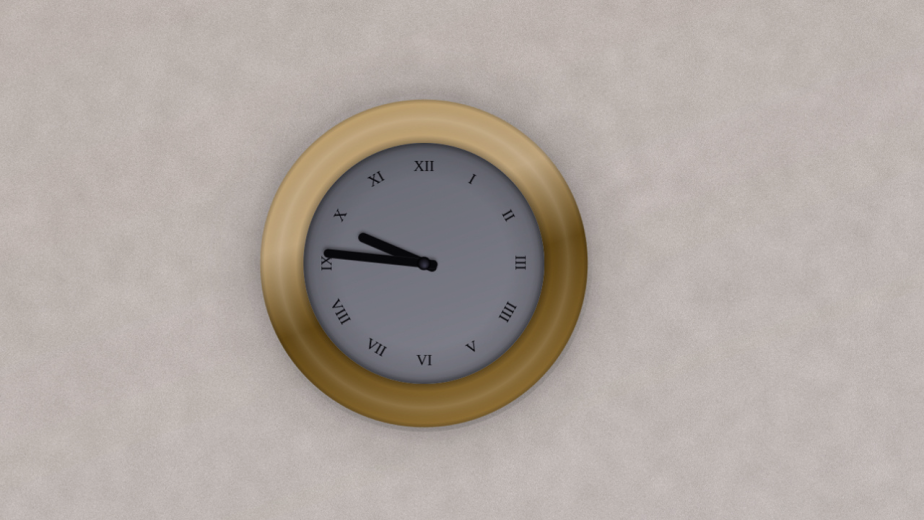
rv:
9 h 46 min
